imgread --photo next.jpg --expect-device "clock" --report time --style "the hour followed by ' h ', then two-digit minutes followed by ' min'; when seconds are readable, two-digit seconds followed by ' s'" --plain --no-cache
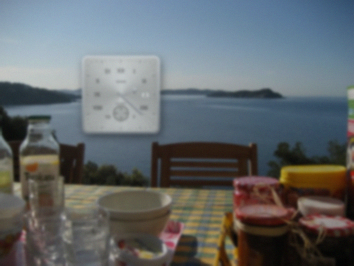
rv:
2 h 22 min
